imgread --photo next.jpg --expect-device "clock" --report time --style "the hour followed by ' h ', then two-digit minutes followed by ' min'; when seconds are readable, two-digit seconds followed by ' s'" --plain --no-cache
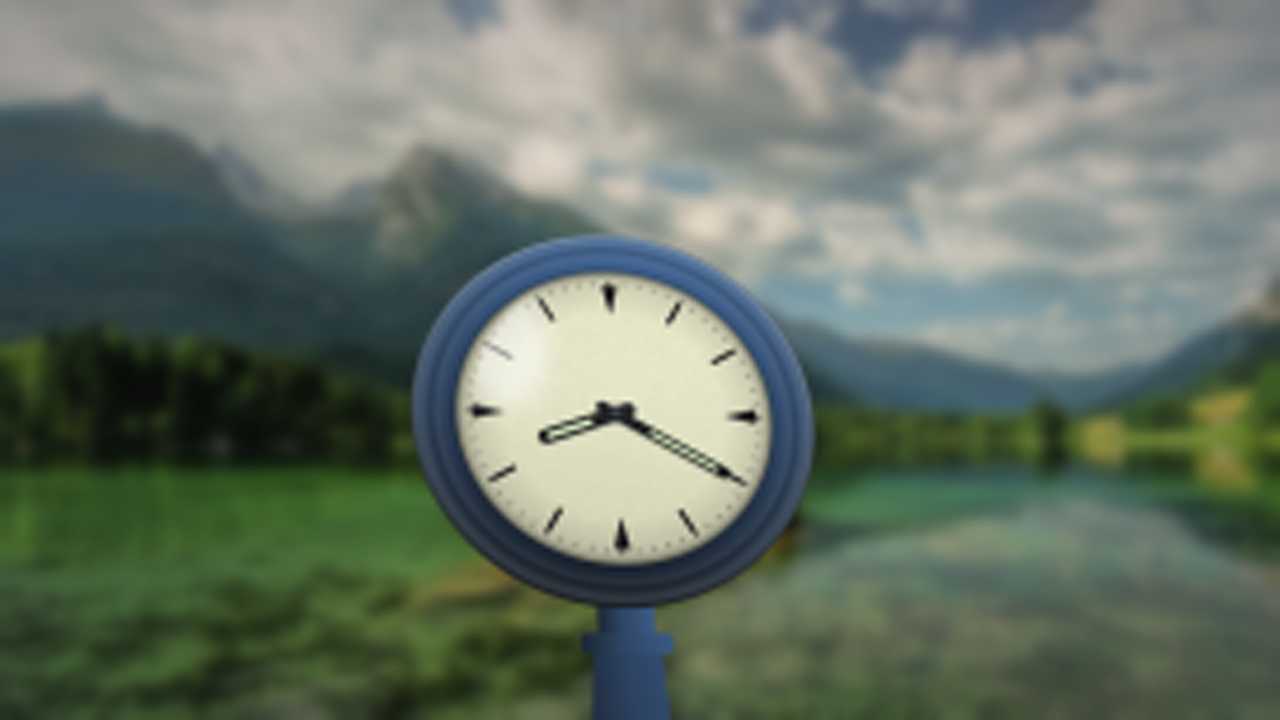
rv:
8 h 20 min
